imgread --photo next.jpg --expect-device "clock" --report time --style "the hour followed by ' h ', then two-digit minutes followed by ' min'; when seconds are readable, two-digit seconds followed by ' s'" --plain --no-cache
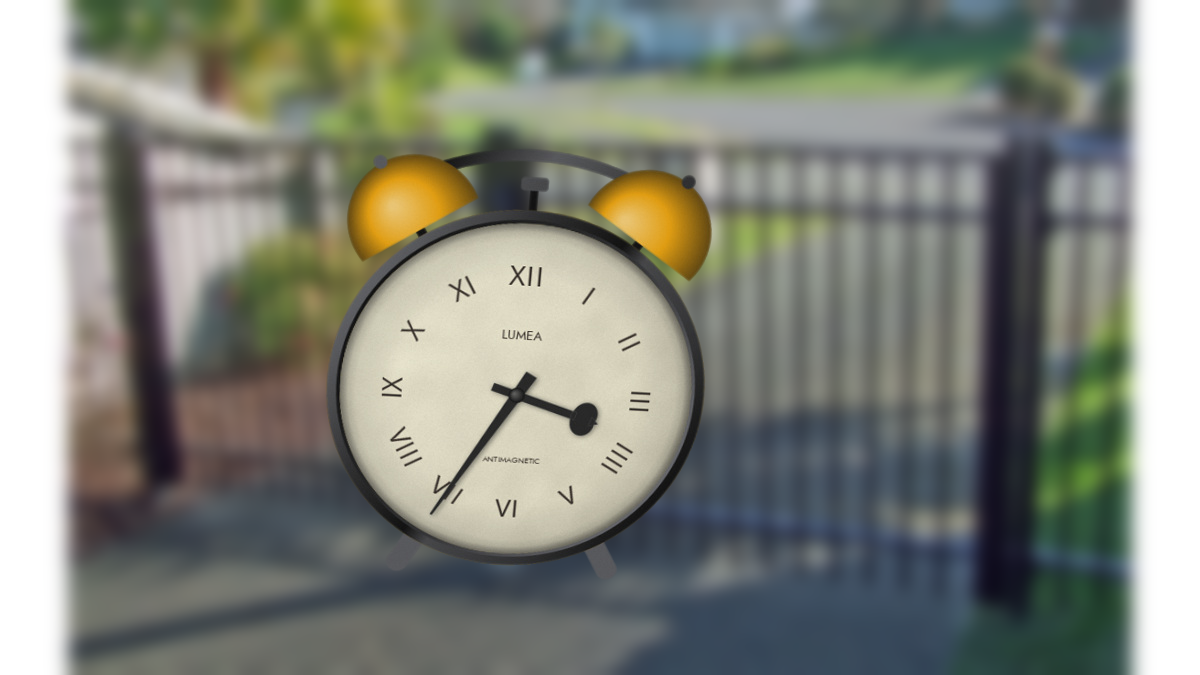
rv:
3 h 35 min
